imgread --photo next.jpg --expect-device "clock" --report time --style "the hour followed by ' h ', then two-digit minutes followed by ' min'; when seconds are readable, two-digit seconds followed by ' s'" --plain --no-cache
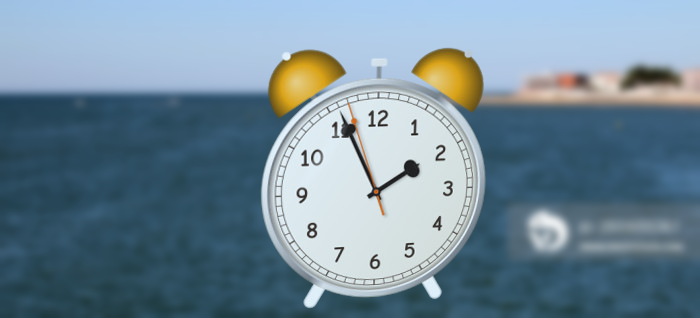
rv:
1 h 55 min 57 s
